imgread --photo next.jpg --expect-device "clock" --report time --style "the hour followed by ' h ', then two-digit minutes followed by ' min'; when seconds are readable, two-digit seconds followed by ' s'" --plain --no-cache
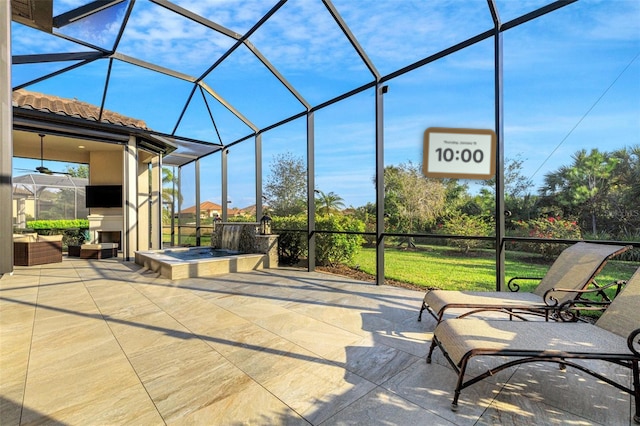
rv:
10 h 00 min
